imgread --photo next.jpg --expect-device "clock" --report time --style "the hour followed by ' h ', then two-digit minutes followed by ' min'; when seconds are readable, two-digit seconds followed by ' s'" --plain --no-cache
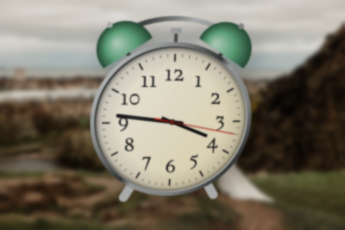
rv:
3 h 46 min 17 s
